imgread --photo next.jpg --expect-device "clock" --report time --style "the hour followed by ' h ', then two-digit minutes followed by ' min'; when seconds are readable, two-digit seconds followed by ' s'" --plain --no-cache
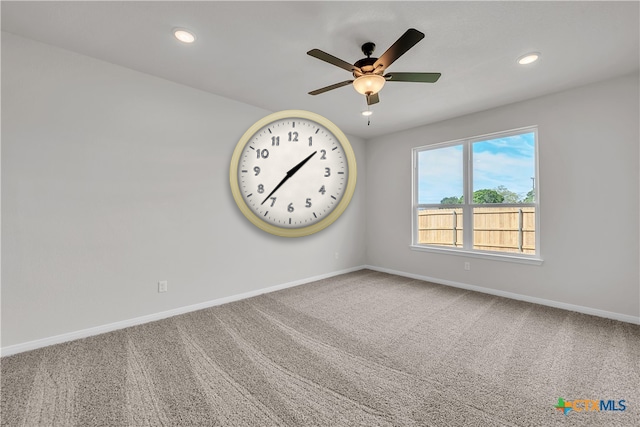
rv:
1 h 37 min
